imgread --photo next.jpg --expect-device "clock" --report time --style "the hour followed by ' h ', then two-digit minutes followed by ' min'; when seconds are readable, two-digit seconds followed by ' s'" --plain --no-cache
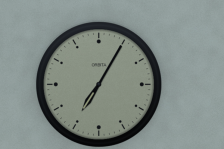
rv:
7 h 05 min
